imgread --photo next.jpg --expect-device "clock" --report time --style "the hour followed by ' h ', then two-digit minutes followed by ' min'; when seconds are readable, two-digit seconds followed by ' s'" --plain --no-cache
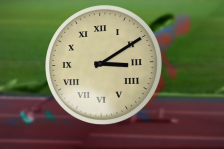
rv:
3 h 10 min
